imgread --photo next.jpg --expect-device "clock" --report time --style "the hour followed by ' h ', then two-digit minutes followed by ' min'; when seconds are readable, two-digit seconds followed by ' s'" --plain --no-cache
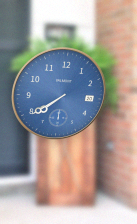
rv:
7 h 39 min
